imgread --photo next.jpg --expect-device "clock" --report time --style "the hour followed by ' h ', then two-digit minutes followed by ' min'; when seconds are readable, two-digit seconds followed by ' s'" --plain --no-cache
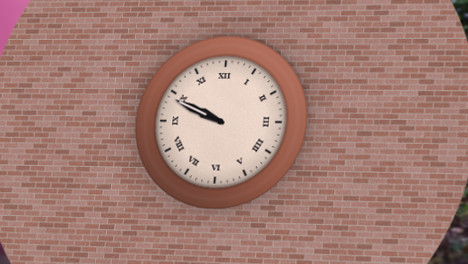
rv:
9 h 49 min
